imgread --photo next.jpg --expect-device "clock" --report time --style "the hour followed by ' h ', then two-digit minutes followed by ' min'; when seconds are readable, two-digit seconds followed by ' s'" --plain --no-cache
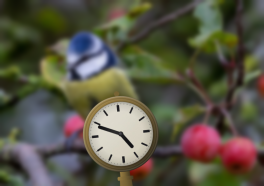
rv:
4 h 49 min
